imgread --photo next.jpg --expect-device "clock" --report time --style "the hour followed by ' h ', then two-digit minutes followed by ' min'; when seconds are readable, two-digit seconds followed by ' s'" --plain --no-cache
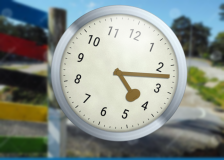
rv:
4 h 12 min
